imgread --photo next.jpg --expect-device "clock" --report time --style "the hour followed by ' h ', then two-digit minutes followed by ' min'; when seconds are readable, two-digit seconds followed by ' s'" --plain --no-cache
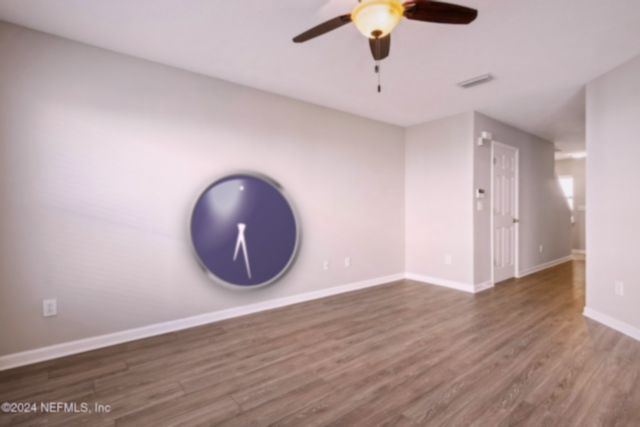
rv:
6 h 28 min
